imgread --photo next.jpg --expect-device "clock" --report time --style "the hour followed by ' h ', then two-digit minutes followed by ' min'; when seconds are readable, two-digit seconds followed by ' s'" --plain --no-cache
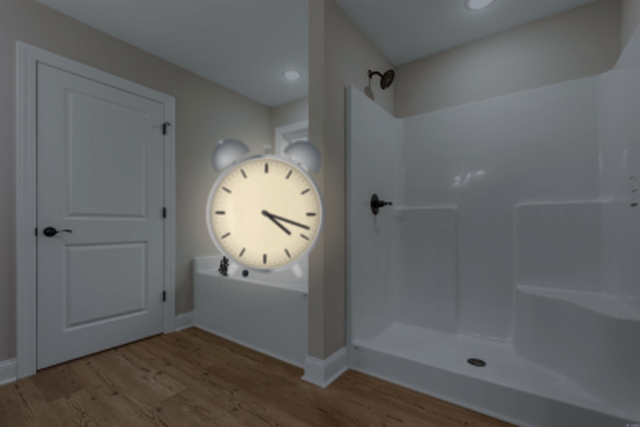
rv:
4 h 18 min
